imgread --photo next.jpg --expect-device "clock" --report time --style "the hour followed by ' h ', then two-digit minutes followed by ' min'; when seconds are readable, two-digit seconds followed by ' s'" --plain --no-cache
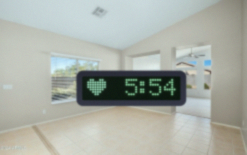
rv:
5 h 54 min
